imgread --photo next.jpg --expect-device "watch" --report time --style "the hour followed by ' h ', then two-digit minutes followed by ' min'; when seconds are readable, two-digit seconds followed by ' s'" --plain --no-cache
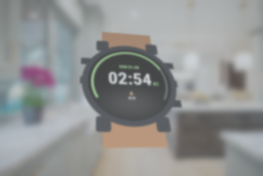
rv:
2 h 54 min
